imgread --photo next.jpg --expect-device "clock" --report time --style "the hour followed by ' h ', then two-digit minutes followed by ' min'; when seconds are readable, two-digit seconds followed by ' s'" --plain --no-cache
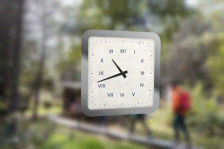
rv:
10 h 42 min
